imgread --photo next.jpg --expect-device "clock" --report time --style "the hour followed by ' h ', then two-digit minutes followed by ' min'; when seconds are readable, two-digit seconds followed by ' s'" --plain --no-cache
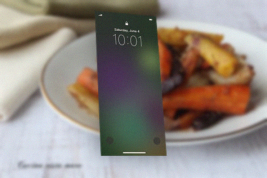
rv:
10 h 01 min
